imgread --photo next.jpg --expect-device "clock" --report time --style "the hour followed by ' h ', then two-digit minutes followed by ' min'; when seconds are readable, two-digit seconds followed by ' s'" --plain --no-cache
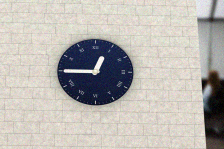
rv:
12 h 45 min
